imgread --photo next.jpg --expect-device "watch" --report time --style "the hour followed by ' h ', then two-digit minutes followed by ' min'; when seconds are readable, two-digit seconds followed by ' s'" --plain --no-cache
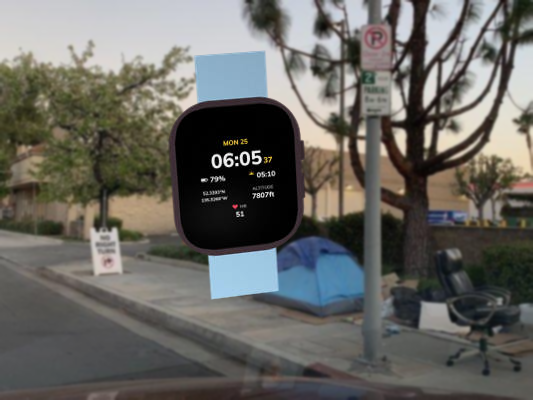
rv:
6 h 05 min 37 s
